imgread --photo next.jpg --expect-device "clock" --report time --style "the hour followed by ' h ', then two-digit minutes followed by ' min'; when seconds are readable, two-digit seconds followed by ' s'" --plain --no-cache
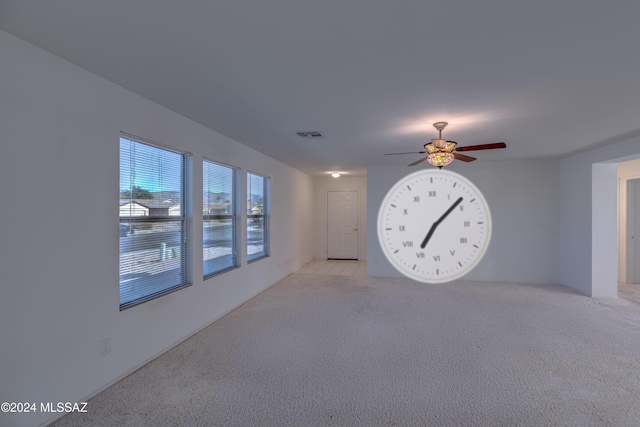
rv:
7 h 08 min
